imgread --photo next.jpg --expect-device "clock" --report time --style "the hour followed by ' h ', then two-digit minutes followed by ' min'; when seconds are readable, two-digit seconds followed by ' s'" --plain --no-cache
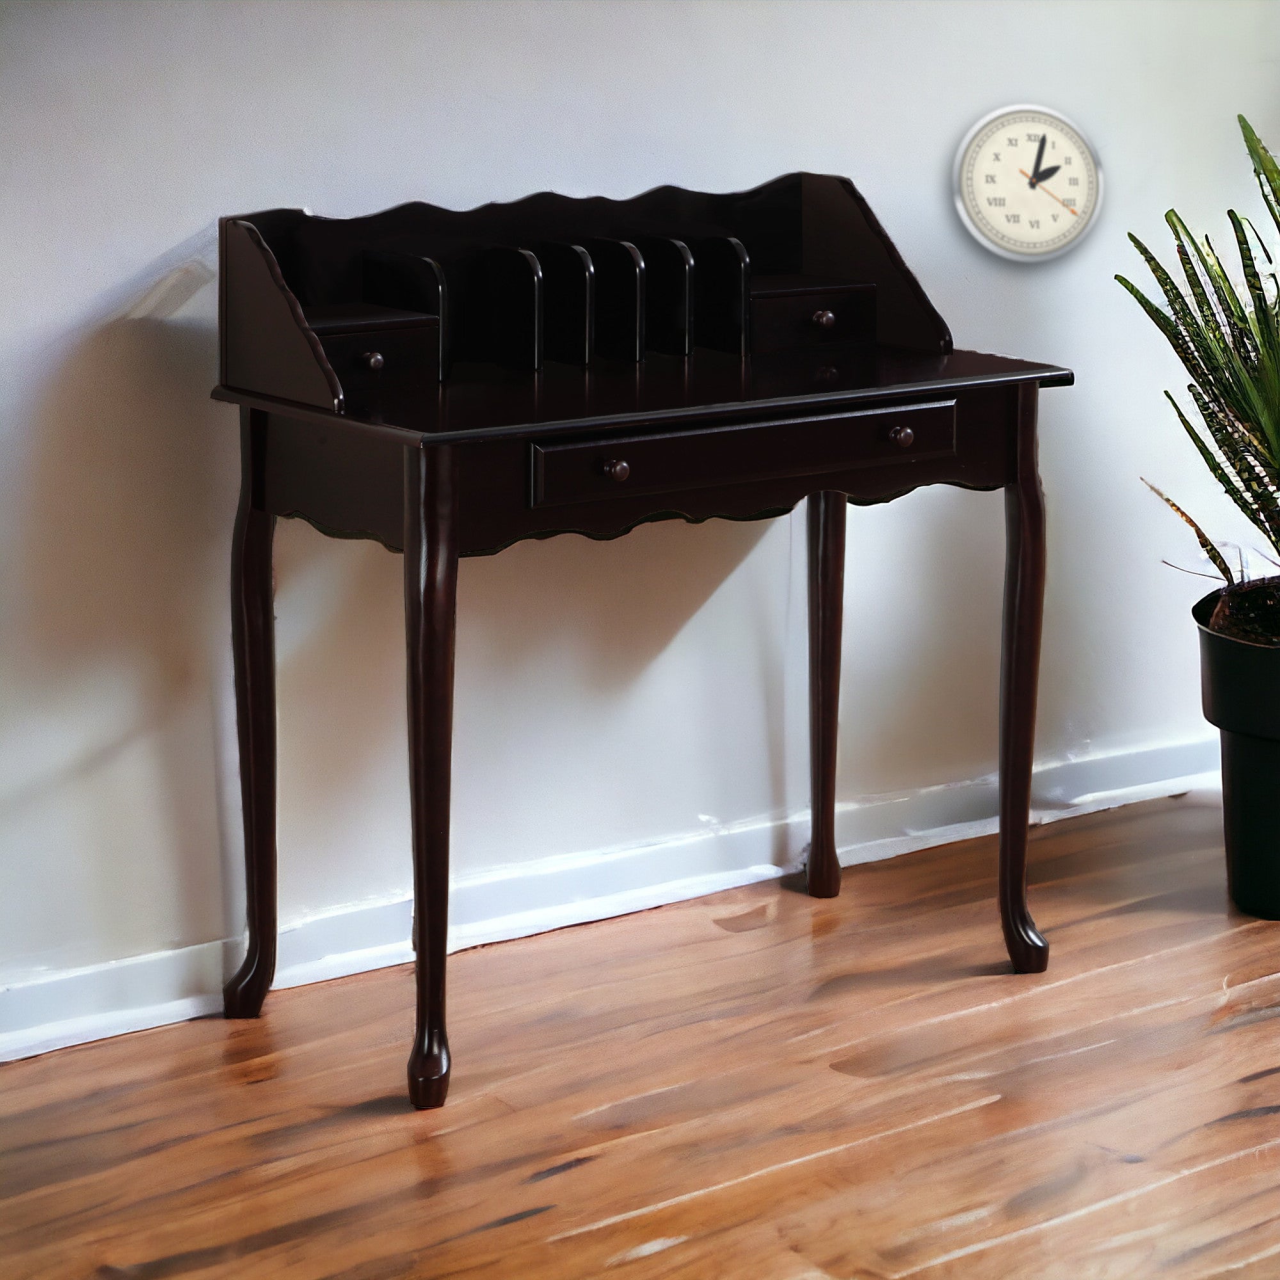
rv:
2 h 02 min 21 s
